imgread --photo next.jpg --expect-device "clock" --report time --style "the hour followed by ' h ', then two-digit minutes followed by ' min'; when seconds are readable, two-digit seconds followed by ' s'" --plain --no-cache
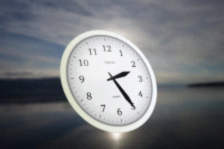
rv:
2 h 25 min
